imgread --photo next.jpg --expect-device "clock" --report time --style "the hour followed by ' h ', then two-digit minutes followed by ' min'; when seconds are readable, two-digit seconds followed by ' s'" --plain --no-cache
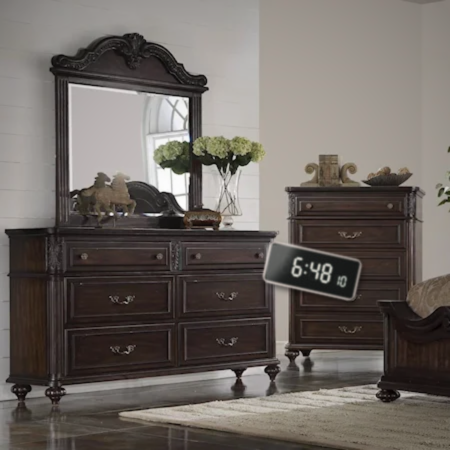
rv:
6 h 48 min 10 s
